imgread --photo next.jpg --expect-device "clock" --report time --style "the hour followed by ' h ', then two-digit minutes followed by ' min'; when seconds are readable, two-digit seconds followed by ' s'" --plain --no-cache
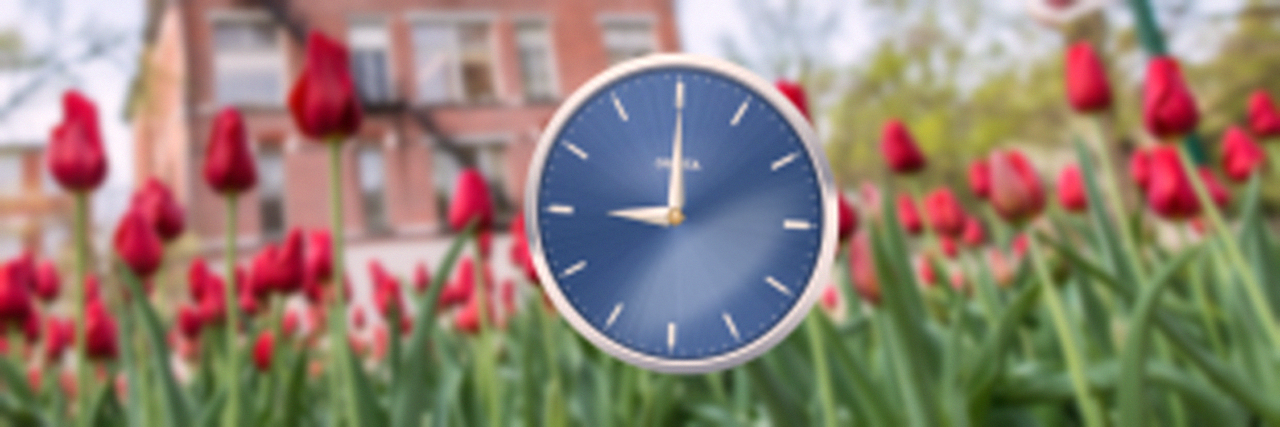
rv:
9 h 00 min
